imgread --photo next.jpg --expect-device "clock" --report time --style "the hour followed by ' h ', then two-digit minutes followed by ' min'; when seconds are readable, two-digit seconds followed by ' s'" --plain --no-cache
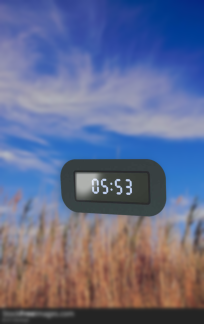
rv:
5 h 53 min
